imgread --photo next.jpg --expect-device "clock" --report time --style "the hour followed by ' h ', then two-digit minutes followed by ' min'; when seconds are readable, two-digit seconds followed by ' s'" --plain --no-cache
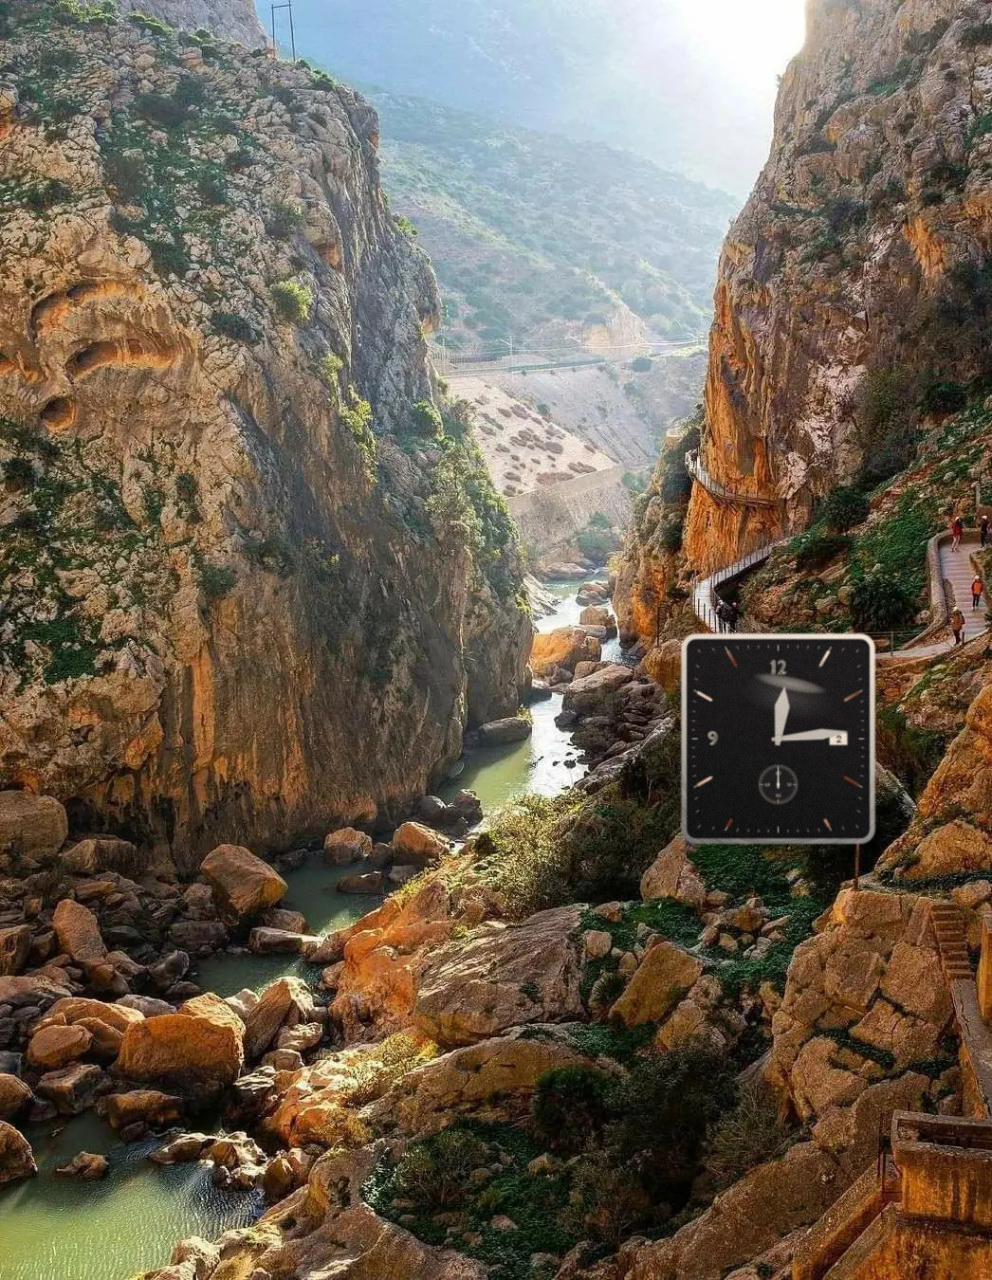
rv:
12 h 14 min
